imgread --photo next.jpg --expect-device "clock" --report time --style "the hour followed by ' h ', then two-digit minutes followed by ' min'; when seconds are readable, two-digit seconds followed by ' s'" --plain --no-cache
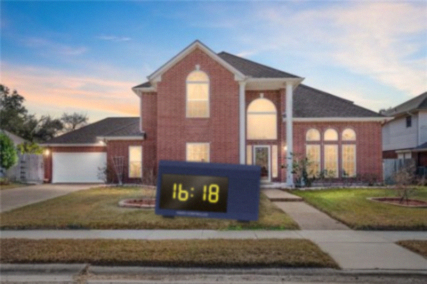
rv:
16 h 18 min
